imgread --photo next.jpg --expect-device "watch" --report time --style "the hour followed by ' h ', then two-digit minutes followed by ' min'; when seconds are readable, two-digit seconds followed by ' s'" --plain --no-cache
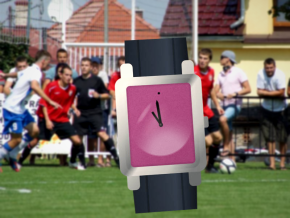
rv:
10 h 59 min
